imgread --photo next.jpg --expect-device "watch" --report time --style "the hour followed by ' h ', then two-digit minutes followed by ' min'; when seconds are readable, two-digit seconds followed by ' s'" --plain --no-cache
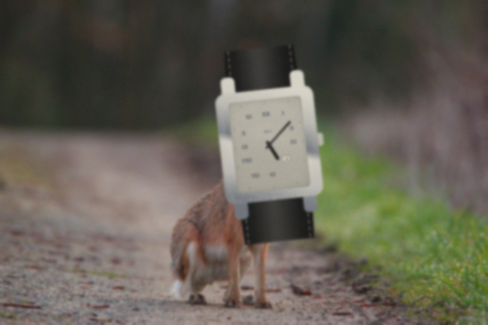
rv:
5 h 08 min
